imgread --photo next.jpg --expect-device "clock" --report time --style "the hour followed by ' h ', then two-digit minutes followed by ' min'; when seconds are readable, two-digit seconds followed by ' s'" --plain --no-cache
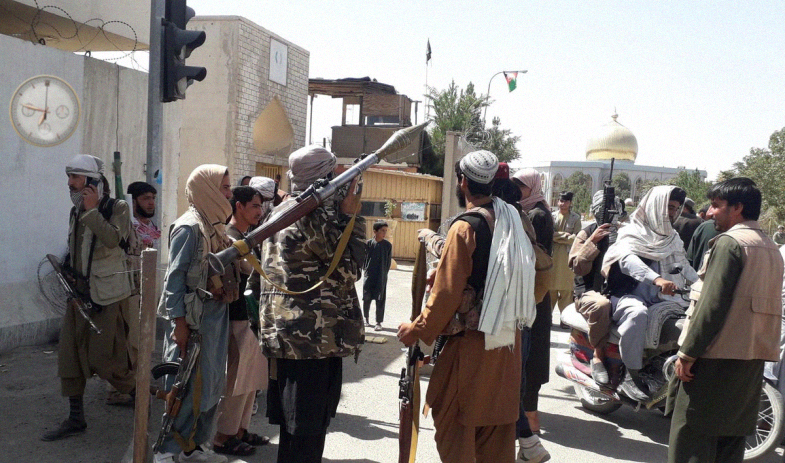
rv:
6 h 47 min
